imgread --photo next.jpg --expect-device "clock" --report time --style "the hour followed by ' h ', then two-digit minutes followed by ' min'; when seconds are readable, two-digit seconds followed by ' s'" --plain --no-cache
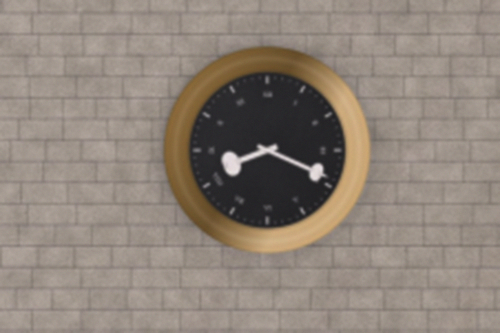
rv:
8 h 19 min
